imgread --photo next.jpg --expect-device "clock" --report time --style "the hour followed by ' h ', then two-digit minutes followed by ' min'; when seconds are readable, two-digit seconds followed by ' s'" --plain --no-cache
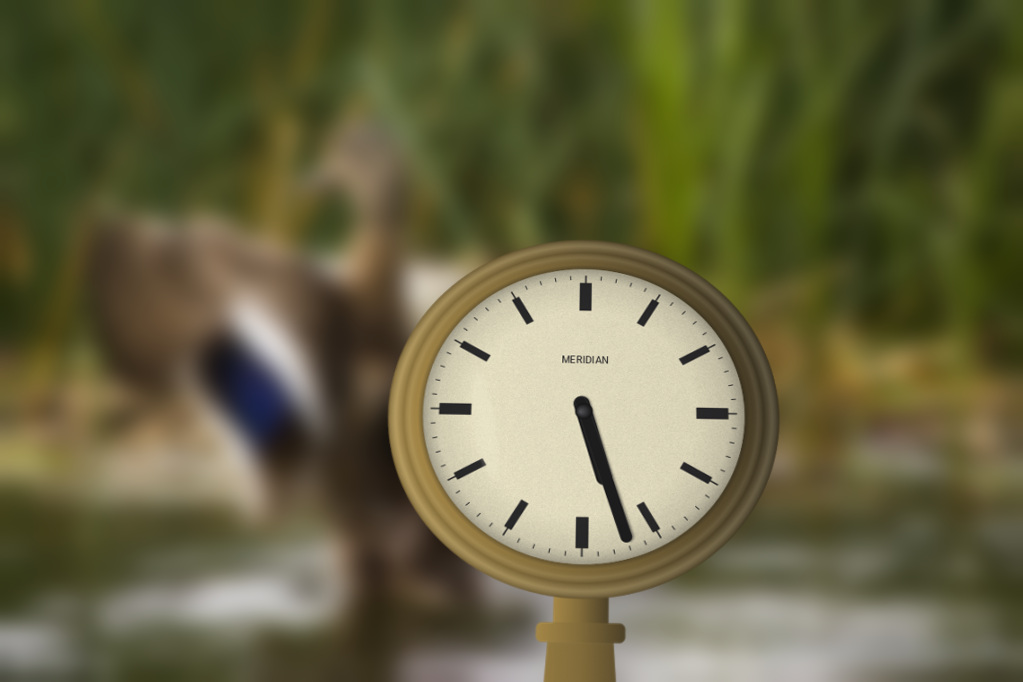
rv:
5 h 27 min
